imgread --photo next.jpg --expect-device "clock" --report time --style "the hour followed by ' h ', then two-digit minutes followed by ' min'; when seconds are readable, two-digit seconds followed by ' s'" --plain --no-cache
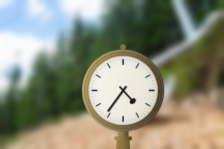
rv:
4 h 36 min
